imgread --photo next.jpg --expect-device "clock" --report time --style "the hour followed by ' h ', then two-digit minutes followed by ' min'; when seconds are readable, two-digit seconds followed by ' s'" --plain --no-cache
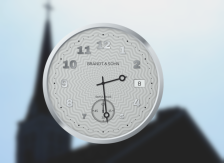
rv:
2 h 29 min
